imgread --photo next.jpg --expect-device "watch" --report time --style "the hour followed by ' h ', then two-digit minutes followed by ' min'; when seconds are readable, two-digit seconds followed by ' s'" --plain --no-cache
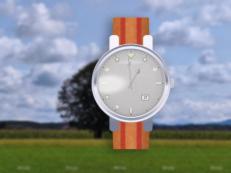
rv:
12 h 59 min
